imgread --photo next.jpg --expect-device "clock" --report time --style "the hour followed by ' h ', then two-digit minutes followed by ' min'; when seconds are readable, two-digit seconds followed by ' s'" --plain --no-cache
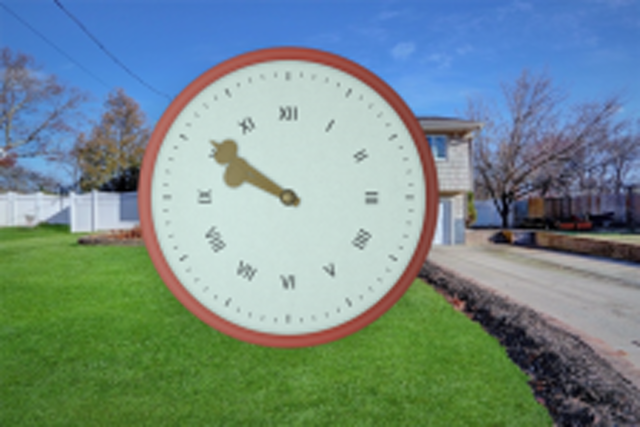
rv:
9 h 51 min
